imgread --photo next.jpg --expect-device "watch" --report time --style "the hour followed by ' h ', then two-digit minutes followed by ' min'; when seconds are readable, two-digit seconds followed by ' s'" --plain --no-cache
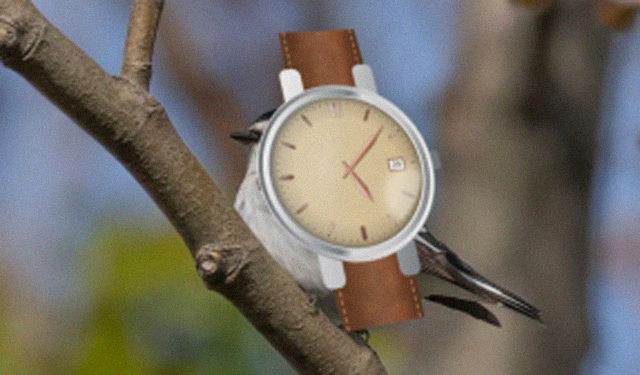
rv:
5 h 08 min
